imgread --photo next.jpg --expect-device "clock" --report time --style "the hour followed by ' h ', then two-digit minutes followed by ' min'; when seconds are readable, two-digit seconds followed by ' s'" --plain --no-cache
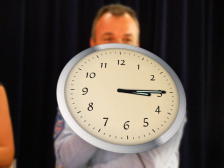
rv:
3 h 15 min
